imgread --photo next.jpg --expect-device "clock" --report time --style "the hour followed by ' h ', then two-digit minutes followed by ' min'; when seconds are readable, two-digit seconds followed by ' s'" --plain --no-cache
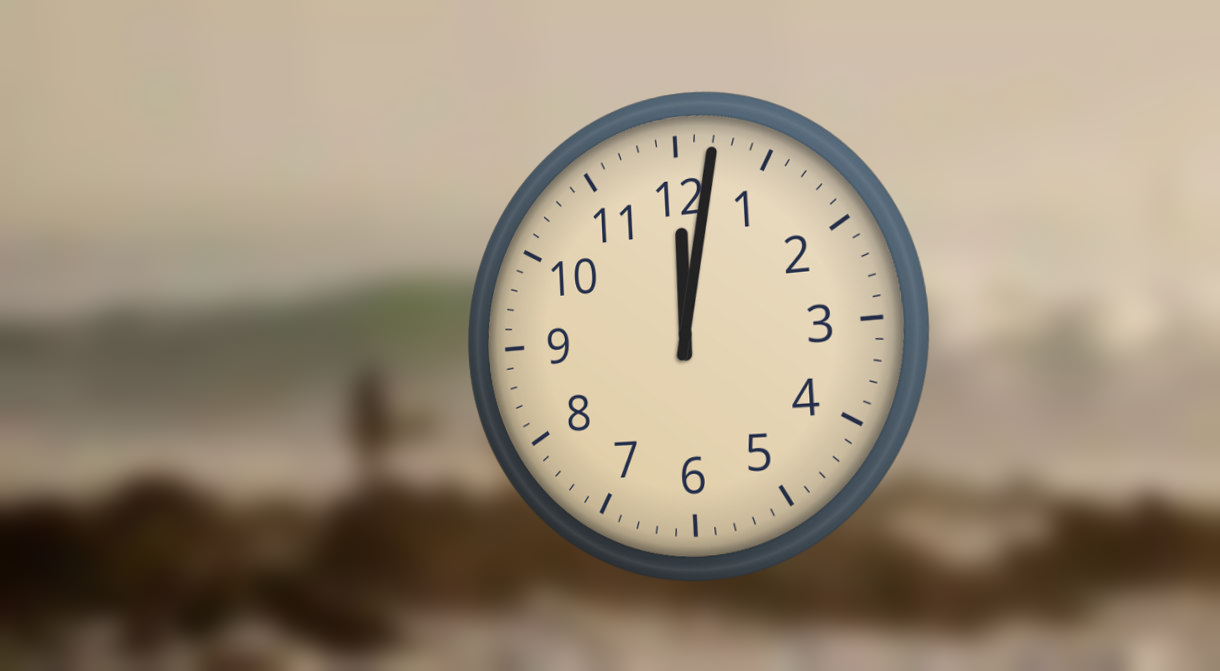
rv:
12 h 02 min
